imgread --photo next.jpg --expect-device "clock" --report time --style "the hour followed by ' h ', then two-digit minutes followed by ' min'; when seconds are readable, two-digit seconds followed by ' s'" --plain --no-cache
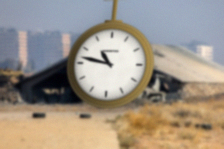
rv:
10 h 47 min
